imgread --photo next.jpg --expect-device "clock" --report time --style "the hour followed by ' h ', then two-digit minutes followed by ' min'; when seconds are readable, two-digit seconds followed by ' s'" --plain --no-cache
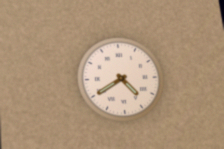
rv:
4 h 40 min
